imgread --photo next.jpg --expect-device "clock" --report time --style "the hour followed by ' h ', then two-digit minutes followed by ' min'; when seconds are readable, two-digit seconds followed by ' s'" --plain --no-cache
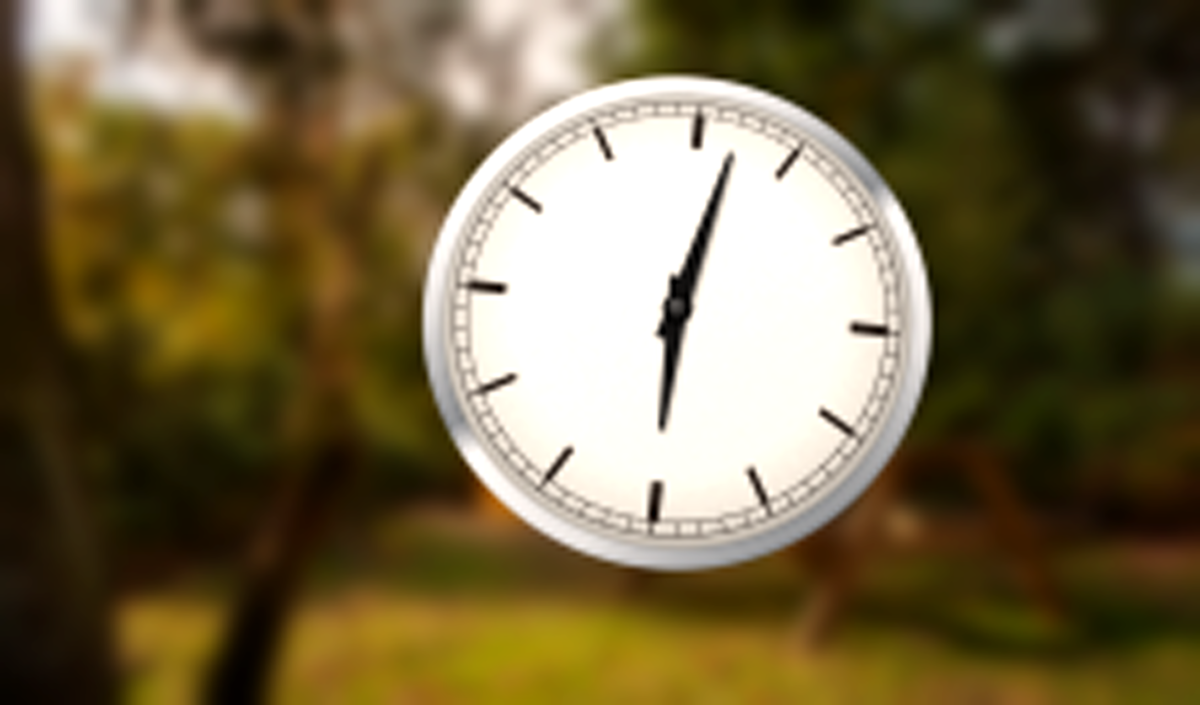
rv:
6 h 02 min
